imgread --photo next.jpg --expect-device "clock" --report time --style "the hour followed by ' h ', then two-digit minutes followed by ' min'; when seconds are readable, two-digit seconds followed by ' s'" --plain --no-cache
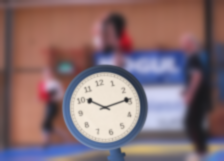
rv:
10 h 14 min
